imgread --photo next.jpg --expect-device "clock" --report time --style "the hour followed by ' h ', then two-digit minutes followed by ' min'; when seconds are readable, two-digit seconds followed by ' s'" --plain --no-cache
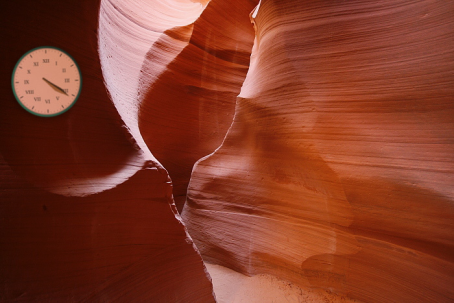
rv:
4 h 21 min
